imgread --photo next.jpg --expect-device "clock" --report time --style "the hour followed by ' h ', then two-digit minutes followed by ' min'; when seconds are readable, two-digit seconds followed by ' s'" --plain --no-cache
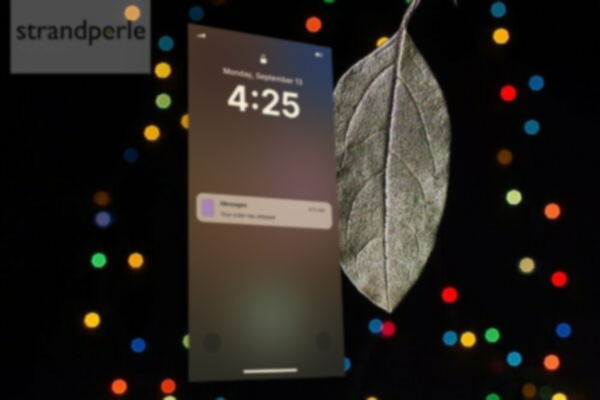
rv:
4 h 25 min
